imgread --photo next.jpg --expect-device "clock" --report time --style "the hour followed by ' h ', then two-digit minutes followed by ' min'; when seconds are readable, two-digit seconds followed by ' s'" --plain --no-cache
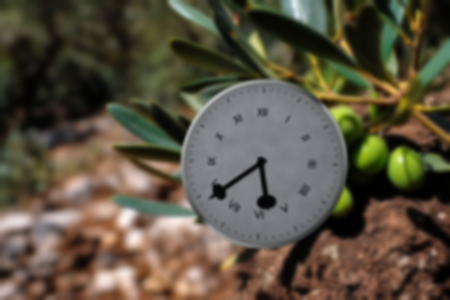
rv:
5 h 39 min
